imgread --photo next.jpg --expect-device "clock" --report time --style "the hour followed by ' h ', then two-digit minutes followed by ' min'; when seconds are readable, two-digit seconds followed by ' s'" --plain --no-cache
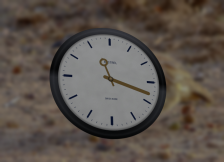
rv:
11 h 18 min
